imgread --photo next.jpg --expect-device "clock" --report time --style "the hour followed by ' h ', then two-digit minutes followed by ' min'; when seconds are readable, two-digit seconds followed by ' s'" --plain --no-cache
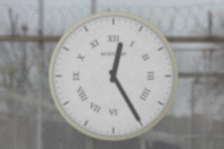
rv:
12 h 25 min
